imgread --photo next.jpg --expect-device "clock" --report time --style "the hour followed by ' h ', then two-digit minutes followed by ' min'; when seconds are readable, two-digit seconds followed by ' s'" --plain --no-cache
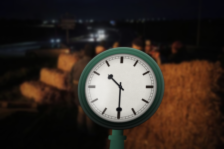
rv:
10 h 30 min
